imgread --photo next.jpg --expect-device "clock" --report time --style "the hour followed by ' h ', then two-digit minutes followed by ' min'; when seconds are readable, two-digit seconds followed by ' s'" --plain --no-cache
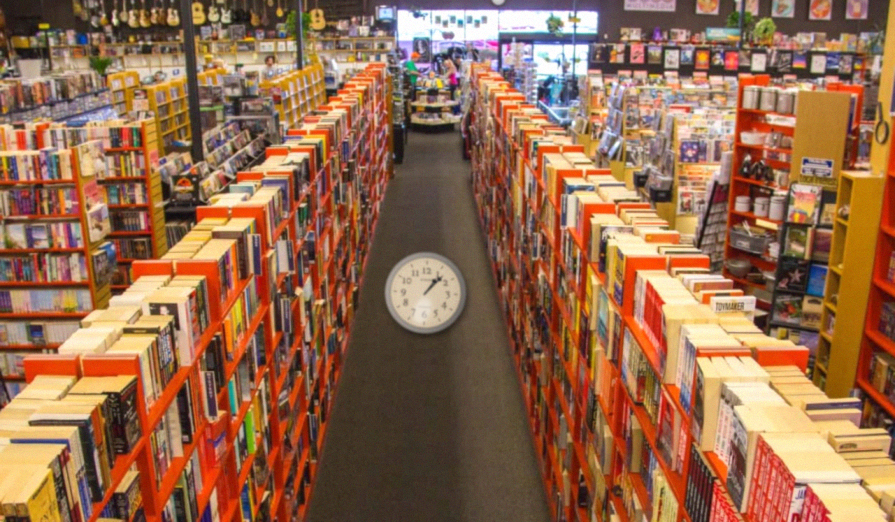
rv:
1 h 07 min
